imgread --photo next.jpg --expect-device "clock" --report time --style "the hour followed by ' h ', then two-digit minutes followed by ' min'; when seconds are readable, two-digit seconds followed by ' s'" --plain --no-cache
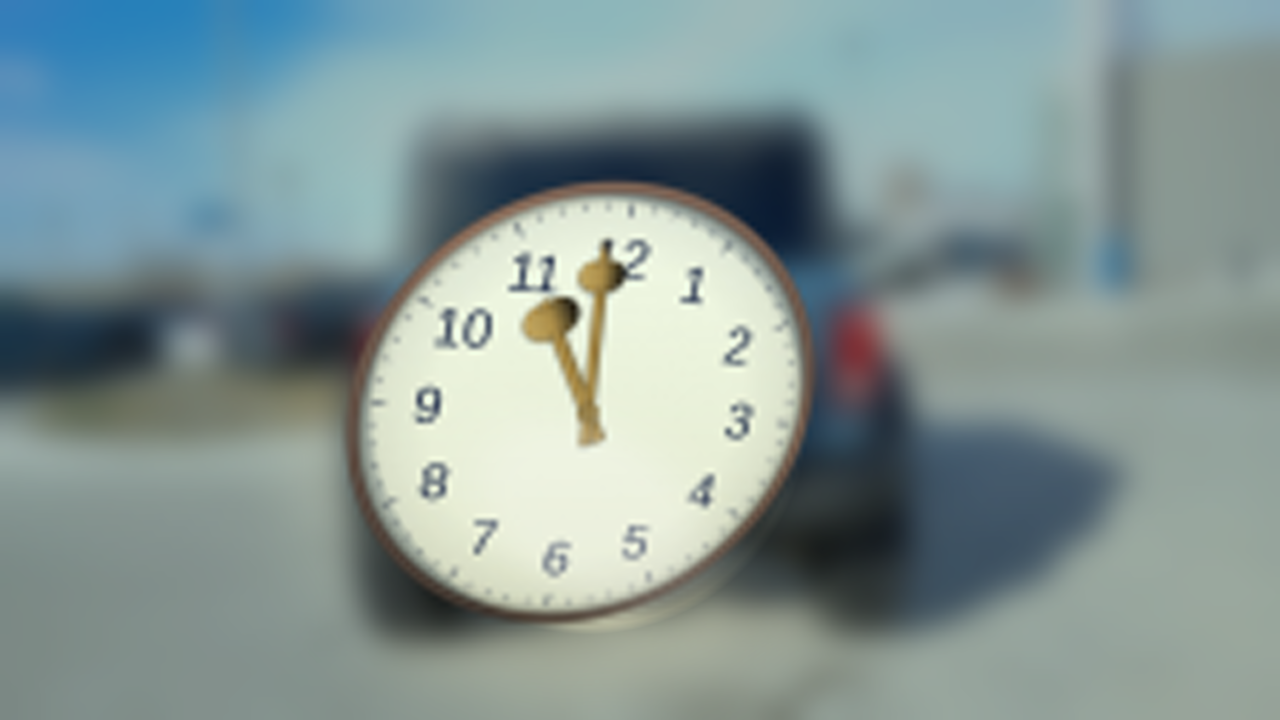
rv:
10 h 59 min
